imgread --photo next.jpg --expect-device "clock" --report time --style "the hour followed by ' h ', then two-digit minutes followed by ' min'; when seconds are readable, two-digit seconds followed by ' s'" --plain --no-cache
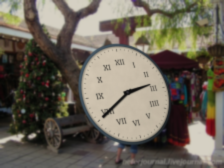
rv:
2 h 40 min
